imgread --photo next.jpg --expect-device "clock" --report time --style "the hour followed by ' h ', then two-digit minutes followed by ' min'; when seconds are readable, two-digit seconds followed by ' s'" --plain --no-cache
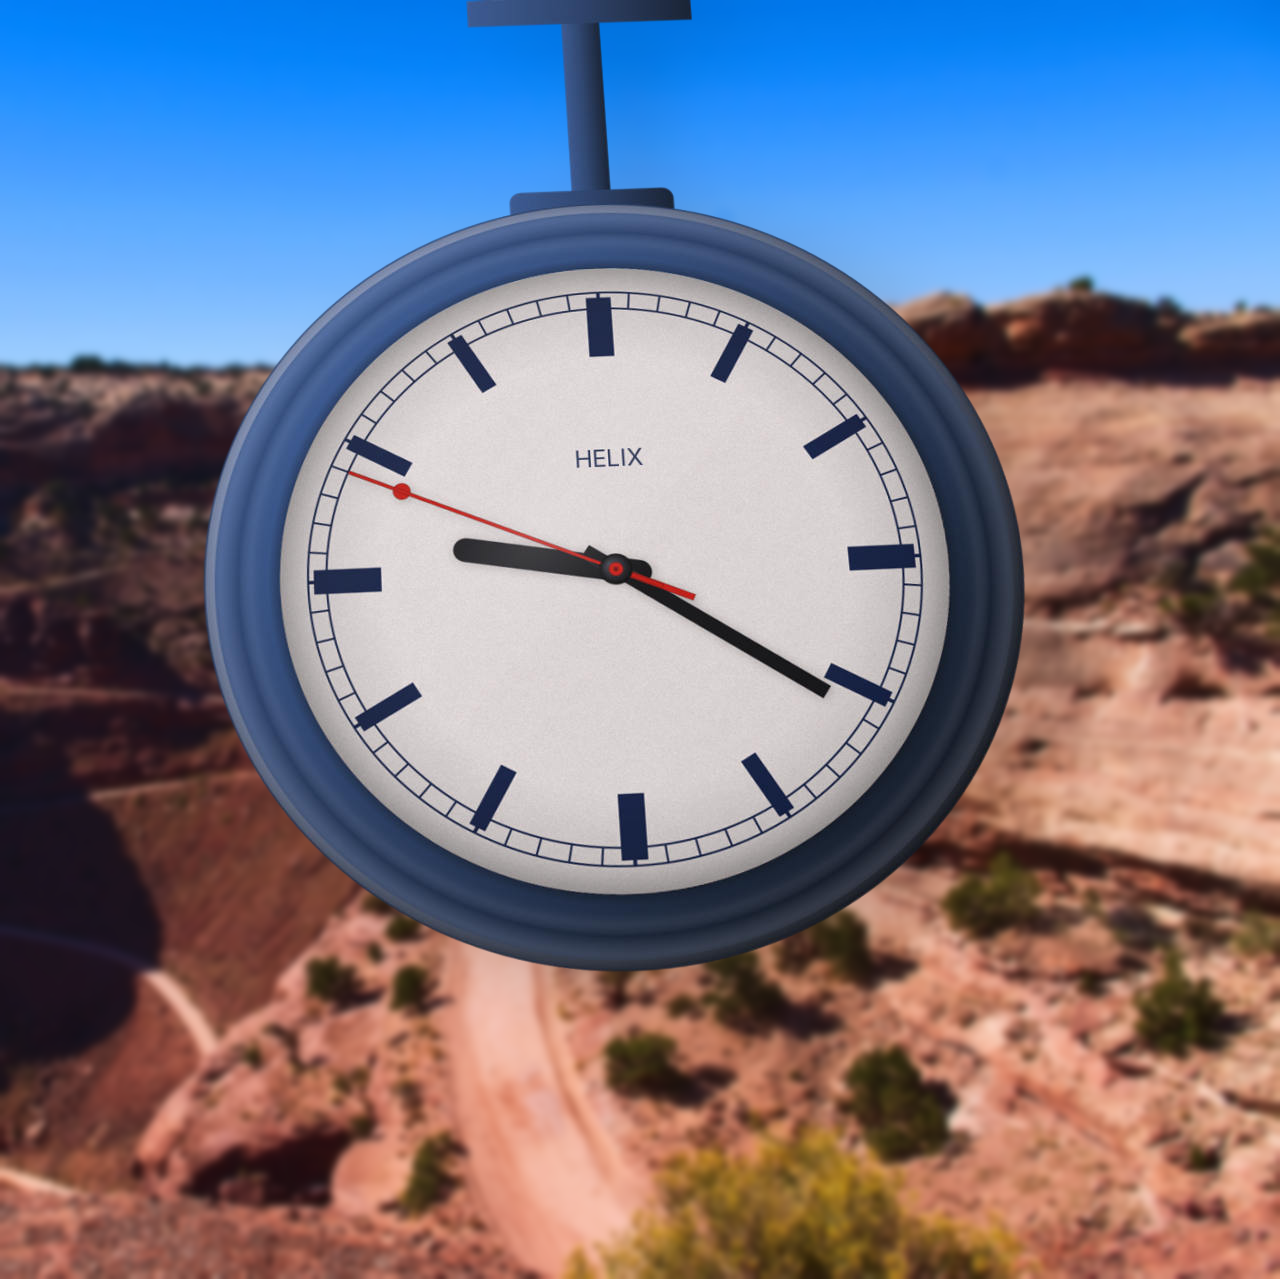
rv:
9 h 20 min 49 s
